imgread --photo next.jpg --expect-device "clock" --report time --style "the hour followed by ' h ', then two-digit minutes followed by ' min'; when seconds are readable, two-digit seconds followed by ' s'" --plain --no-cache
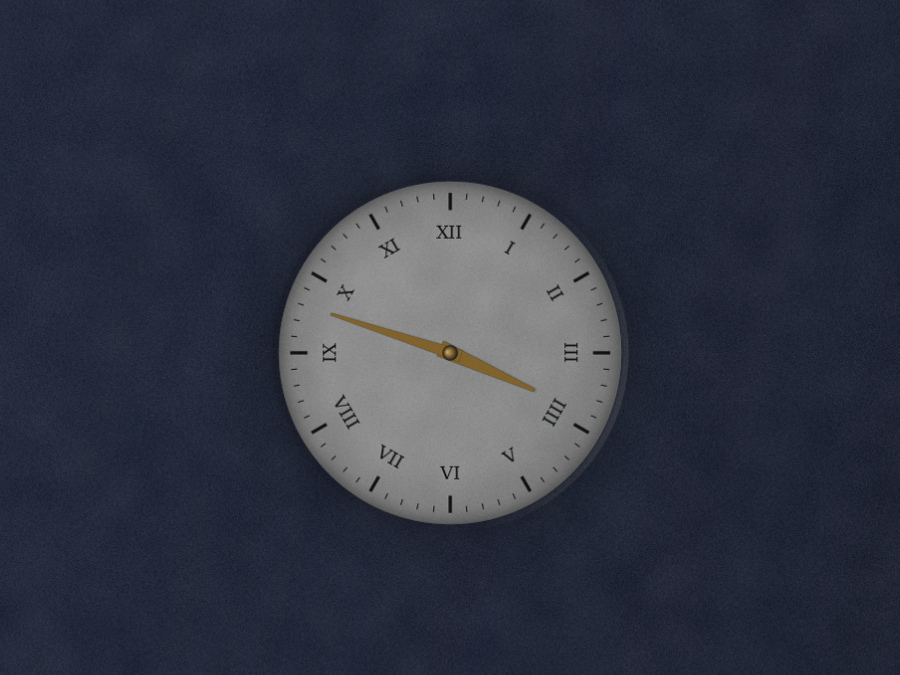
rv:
3 h 48 min
